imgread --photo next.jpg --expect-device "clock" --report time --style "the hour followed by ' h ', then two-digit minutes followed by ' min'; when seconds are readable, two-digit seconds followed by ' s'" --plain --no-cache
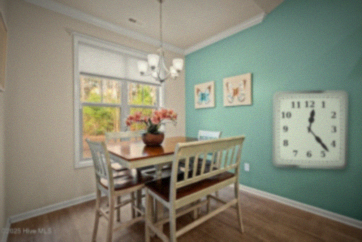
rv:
12 h 23 min
